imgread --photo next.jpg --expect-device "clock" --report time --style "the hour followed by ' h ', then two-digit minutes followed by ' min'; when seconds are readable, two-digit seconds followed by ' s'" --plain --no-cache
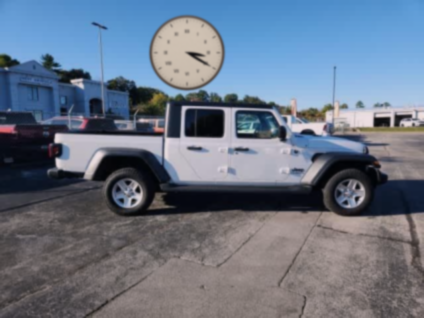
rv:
3 h 20 min
